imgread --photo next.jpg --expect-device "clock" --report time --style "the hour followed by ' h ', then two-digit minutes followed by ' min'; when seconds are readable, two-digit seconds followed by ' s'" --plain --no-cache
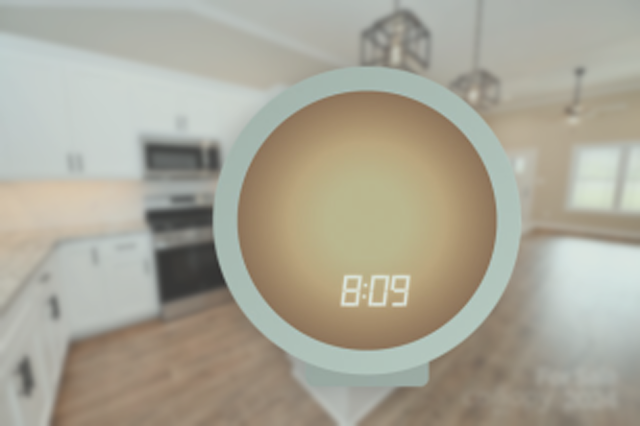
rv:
8 h 09 min
